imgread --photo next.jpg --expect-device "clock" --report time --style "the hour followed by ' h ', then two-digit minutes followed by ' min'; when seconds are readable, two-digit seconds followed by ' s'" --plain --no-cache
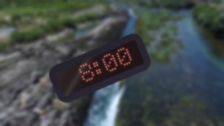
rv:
8 h 00 min
